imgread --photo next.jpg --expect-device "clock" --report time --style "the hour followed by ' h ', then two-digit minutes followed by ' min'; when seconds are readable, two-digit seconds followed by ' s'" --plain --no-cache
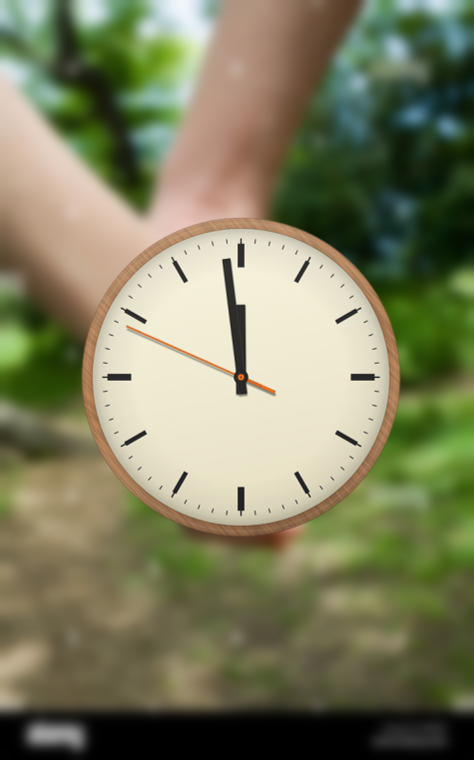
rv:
11 h 58 min 49 s
